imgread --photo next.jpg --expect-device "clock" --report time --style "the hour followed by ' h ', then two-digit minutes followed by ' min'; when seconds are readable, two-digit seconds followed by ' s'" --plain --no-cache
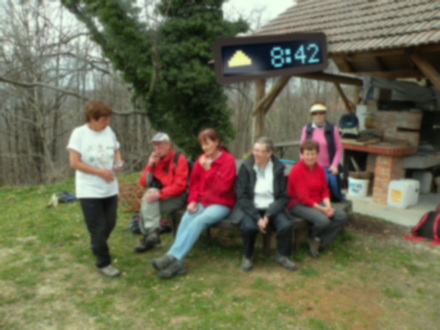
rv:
8 h 42 min
